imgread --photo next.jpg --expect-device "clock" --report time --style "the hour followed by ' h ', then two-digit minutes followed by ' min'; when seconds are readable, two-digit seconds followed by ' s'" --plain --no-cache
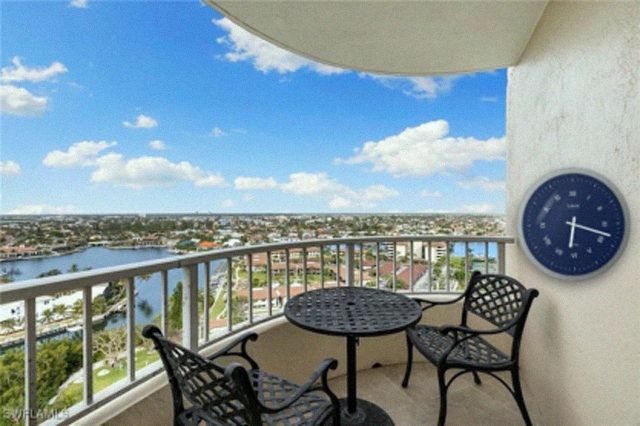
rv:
6 h 18 min
